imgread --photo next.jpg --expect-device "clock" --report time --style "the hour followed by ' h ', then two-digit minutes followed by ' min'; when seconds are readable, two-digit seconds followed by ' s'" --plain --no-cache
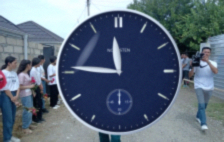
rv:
11 h 46 min
